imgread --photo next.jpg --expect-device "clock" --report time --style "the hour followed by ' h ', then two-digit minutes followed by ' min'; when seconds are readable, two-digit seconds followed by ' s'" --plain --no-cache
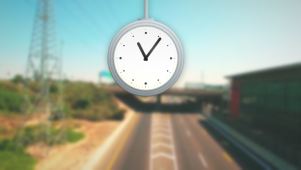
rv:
11 h 06 min
